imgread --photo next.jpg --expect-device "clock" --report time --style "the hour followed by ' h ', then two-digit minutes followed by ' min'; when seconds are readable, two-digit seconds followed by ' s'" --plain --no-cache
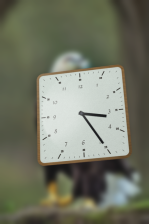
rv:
3 h 25 min
